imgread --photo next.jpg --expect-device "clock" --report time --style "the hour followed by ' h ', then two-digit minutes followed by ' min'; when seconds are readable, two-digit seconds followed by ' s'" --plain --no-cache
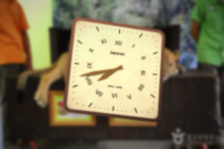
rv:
7 h 42 min
